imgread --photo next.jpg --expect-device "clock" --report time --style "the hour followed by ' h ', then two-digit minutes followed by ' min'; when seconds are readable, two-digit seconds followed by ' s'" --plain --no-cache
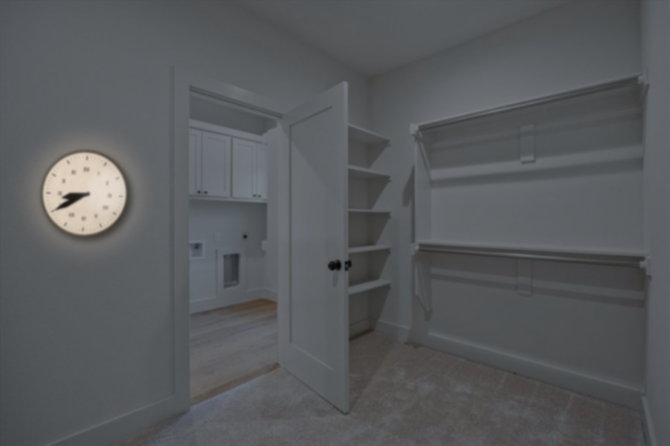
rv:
8 h 40 min
